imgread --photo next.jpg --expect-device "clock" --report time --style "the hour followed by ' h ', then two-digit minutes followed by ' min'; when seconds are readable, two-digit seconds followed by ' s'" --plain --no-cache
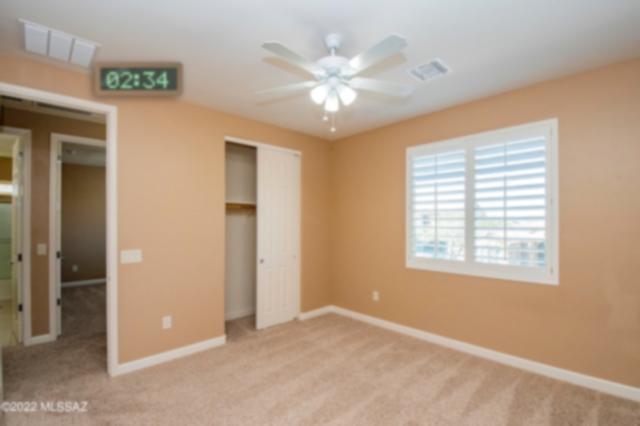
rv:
2 h 34 min
